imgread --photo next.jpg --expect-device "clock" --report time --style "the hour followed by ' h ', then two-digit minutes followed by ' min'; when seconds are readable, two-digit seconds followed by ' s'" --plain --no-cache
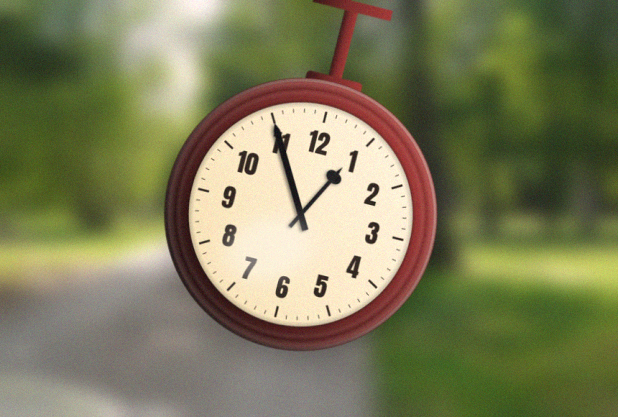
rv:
12 h 55 min
